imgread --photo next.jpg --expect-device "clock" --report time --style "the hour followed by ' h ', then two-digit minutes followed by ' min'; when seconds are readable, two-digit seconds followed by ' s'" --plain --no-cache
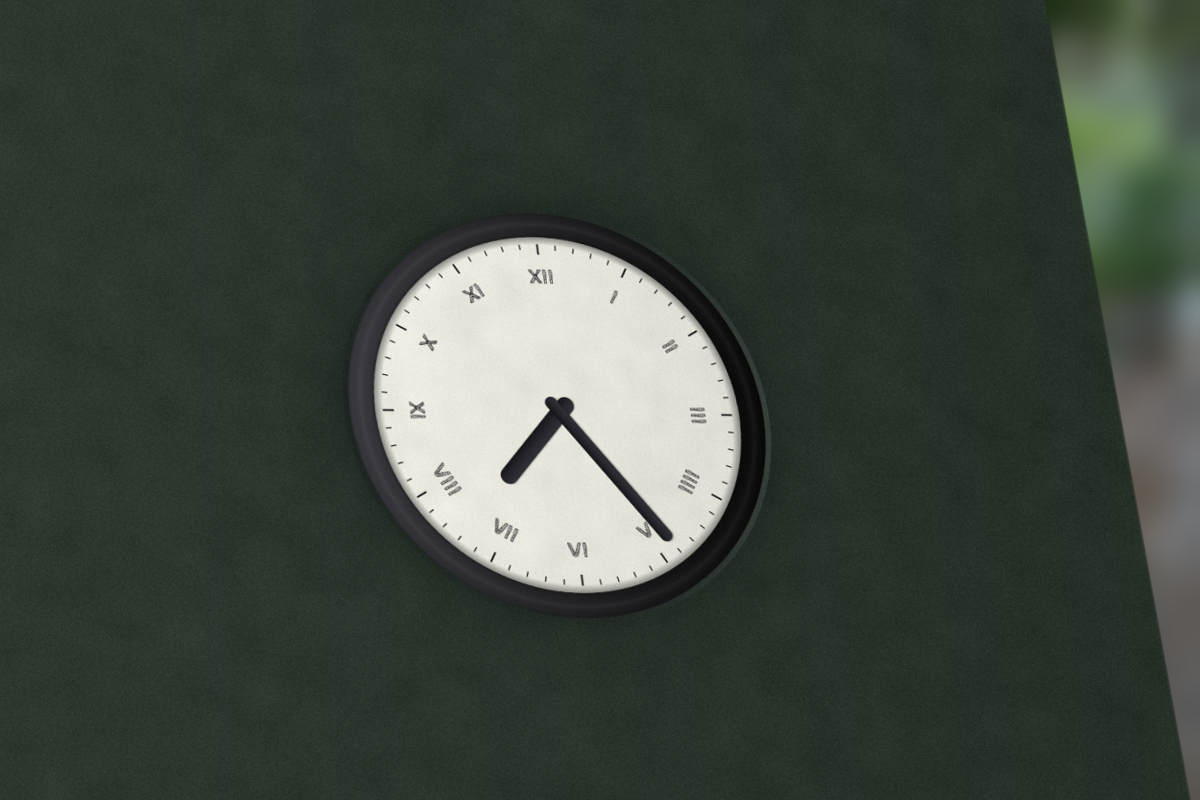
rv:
7 h 24 min
